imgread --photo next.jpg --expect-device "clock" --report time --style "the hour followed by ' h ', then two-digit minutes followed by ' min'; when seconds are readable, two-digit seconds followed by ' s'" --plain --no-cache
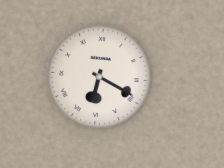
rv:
6 h 19 min
